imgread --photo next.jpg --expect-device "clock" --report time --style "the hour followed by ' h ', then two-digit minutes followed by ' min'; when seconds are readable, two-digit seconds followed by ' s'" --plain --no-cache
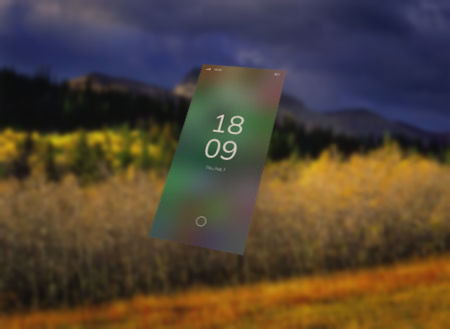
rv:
18 h 09 min
